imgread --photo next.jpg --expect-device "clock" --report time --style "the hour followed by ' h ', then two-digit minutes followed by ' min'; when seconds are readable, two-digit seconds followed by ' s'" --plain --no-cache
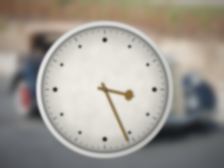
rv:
3 h 26 min
